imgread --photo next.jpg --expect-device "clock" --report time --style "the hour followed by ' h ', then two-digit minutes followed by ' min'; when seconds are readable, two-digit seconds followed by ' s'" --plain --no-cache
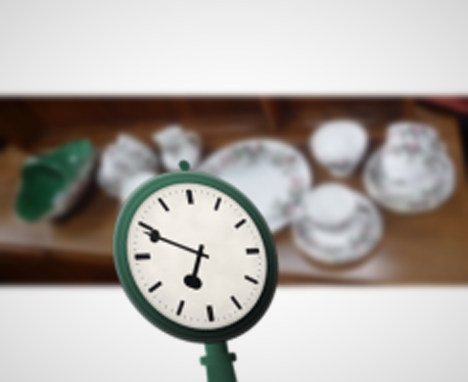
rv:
6 h 49 min
